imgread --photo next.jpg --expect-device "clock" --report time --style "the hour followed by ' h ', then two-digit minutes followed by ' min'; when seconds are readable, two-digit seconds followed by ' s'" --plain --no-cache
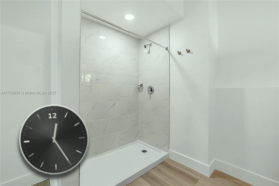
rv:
12 h 25 min
